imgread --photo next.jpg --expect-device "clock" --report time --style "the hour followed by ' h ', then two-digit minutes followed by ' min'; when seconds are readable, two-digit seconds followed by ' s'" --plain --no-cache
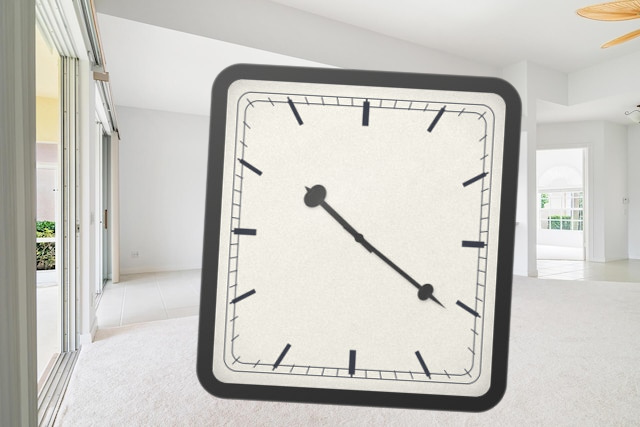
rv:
10 h 21 min
